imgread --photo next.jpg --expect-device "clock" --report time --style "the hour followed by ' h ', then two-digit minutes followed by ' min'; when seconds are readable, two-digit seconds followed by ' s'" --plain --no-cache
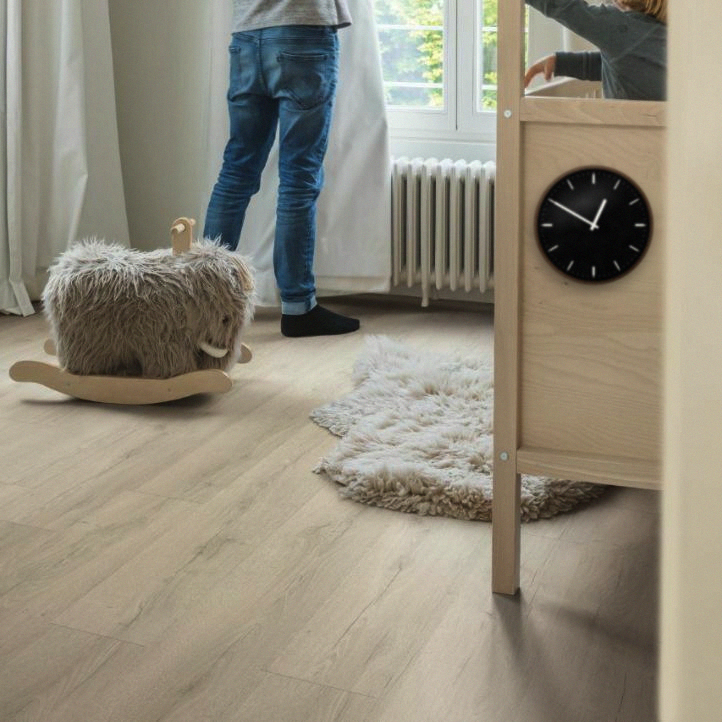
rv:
12 h 50 min
